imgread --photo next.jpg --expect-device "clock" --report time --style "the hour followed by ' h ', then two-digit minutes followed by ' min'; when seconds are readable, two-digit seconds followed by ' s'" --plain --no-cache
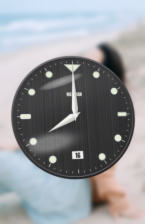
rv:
8 h 00 min
